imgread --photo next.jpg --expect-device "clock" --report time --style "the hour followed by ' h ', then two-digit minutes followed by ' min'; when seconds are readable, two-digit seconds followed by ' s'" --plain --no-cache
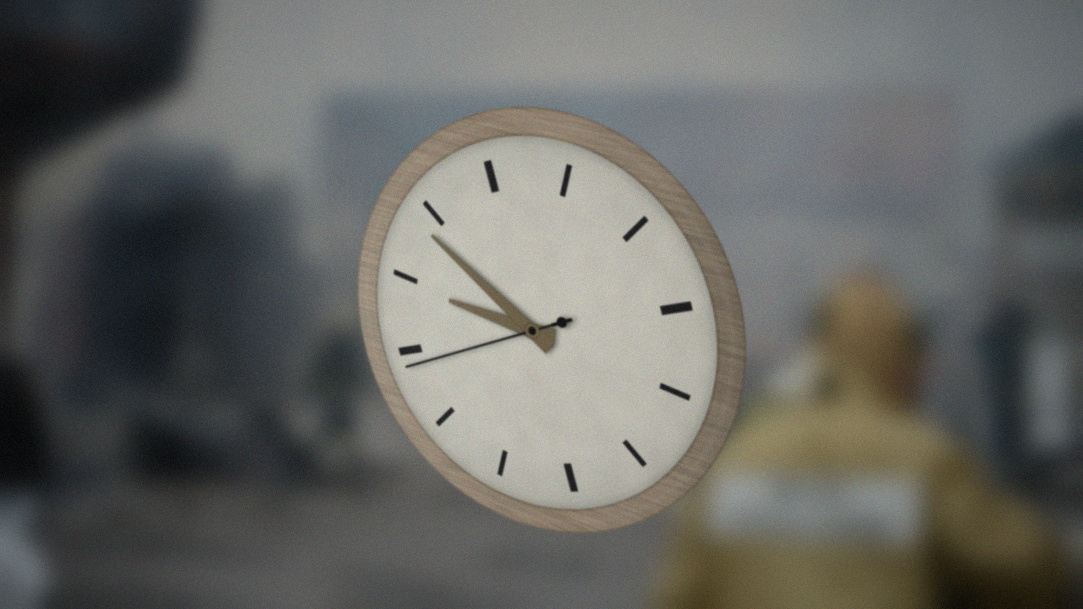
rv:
9 h 53 min 44 s
